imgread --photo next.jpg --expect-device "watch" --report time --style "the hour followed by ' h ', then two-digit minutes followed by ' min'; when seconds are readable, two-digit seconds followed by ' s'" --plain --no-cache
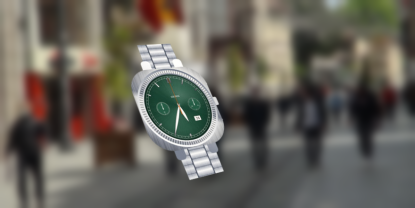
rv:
5 h 35 min
